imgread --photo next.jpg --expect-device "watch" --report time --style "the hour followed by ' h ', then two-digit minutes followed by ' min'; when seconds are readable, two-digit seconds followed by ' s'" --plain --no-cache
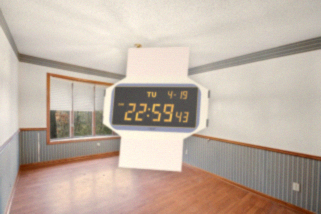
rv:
22 h 59 min 43 s
